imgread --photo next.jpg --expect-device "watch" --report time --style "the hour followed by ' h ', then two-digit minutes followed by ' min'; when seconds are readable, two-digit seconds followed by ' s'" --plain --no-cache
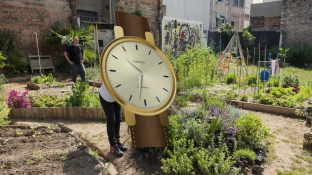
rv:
10 h 32 min
